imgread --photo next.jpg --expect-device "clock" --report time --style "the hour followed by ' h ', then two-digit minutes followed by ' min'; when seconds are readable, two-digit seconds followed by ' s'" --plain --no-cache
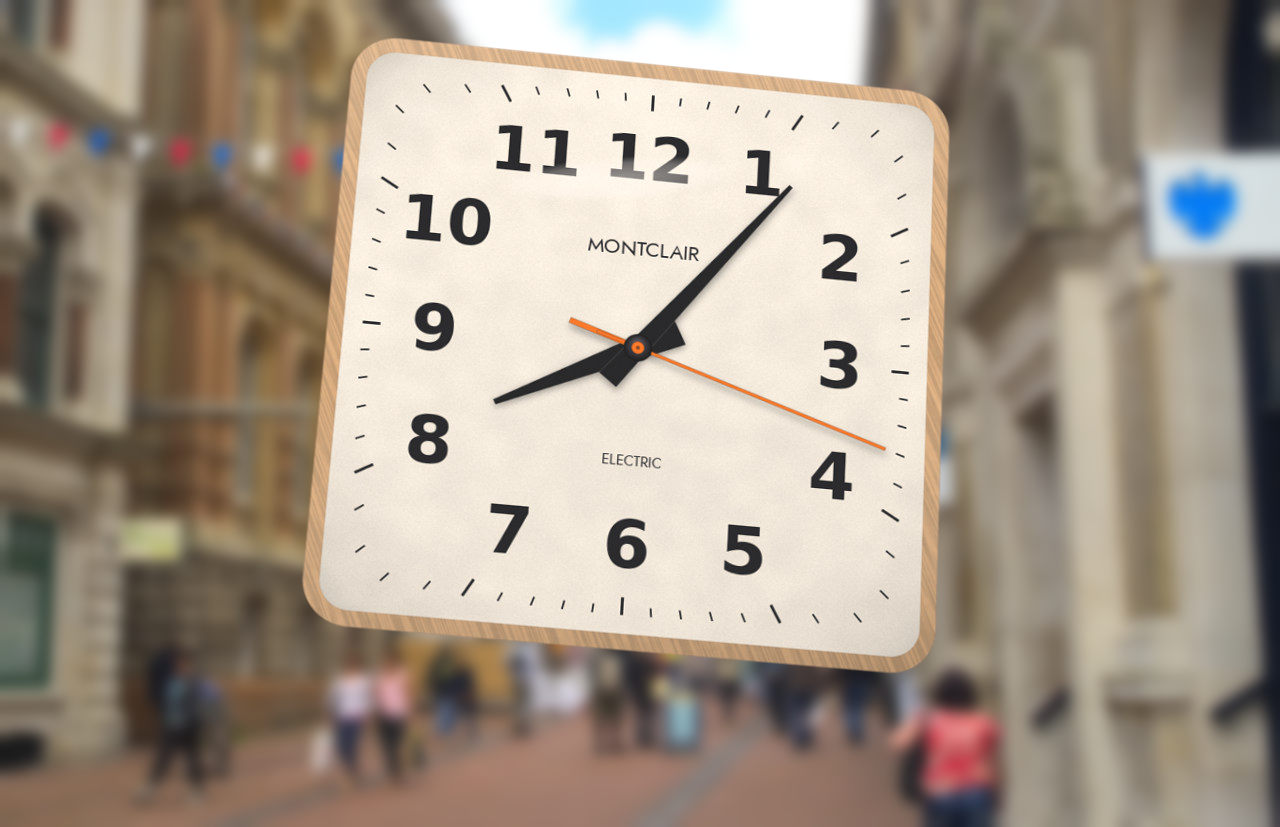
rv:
8 h 06 min 18 s
